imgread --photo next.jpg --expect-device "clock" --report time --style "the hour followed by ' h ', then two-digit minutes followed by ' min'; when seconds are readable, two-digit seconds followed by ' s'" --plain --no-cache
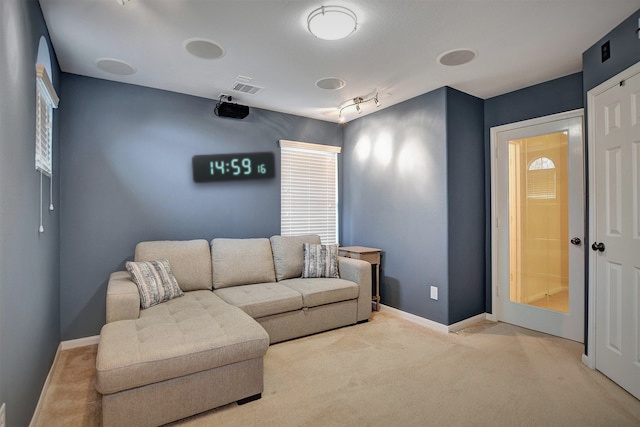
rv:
14 h 59 min
